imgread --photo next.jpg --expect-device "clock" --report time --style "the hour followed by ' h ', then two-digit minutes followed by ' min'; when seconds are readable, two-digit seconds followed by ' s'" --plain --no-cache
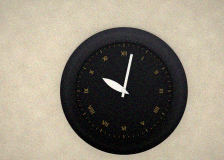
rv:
10 h 02 min
